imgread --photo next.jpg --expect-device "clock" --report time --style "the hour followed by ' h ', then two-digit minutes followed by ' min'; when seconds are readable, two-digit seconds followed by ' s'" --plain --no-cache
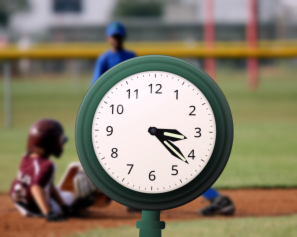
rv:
3 h 22 min
